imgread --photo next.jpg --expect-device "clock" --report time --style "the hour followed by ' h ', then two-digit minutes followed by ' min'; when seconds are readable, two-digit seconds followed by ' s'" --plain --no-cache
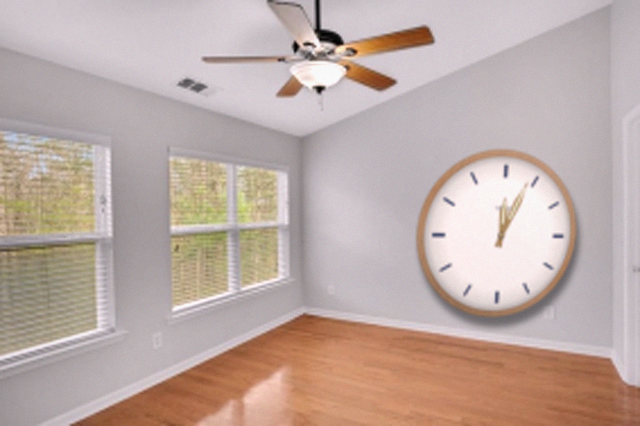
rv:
12 h 04 min
